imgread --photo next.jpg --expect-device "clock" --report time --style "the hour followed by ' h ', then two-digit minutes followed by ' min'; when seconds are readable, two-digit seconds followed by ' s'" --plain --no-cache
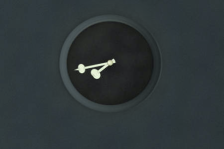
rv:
7 h 43 min
